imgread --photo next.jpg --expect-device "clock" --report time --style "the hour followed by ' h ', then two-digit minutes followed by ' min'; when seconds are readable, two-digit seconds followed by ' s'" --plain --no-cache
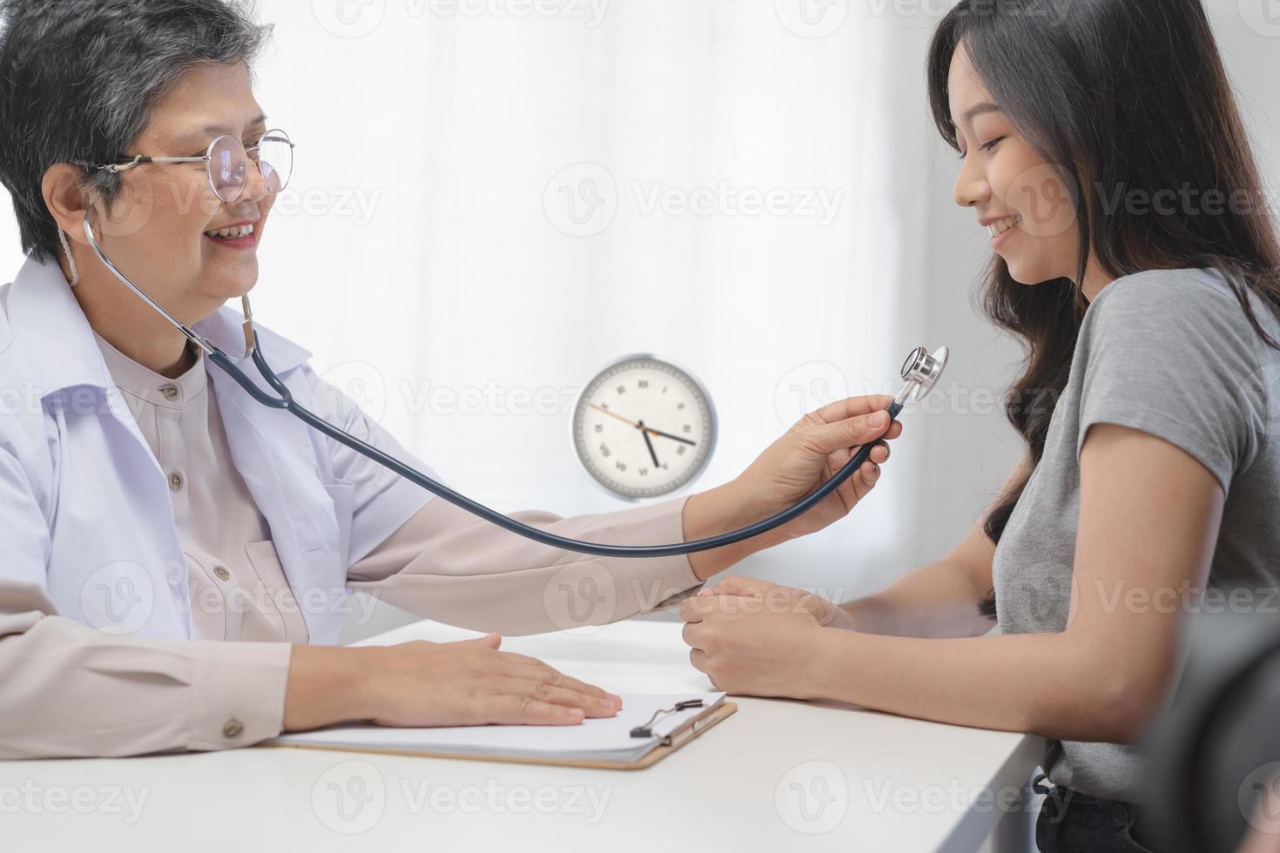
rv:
5 h 17 min 49 s
